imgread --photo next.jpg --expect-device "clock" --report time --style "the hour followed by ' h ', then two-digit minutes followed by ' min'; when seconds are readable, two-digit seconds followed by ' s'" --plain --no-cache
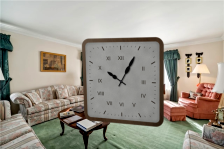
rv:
10 h 05 min
